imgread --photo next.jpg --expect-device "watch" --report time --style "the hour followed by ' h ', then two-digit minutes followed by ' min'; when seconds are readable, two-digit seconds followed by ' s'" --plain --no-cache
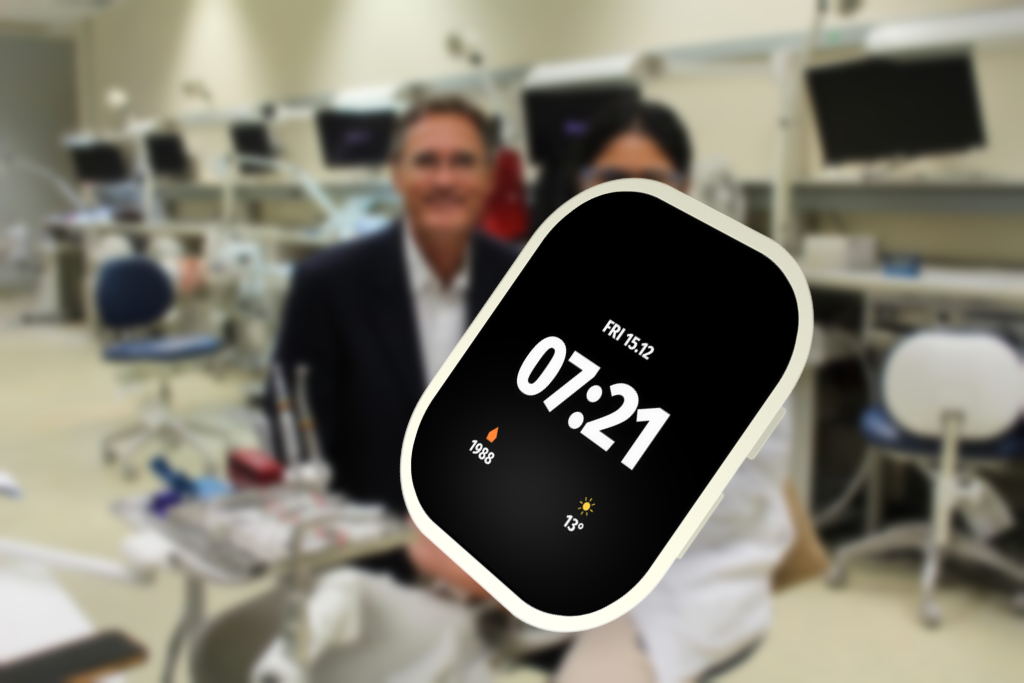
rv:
7 h 21 min
